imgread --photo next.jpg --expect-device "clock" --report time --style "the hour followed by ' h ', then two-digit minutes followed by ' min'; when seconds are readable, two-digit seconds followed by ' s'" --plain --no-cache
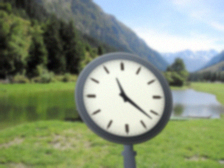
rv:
11 h 22 min
